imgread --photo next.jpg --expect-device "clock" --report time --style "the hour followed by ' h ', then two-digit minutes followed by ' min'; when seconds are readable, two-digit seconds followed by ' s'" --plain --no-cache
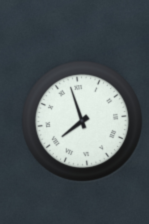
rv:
7 h 58 min
